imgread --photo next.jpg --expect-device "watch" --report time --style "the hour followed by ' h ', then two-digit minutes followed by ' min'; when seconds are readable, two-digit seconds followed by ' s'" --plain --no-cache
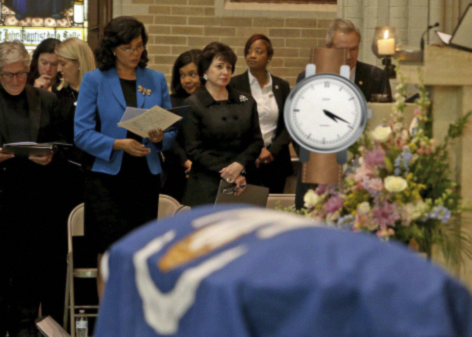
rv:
4 h 19 min
